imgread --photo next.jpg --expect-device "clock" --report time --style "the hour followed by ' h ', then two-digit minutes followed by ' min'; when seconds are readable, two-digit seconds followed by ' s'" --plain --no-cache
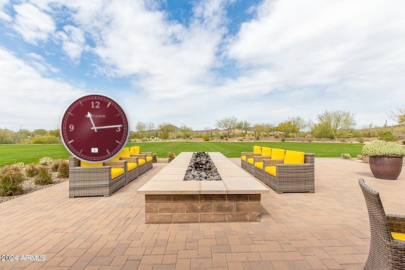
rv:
11 h 14 min
